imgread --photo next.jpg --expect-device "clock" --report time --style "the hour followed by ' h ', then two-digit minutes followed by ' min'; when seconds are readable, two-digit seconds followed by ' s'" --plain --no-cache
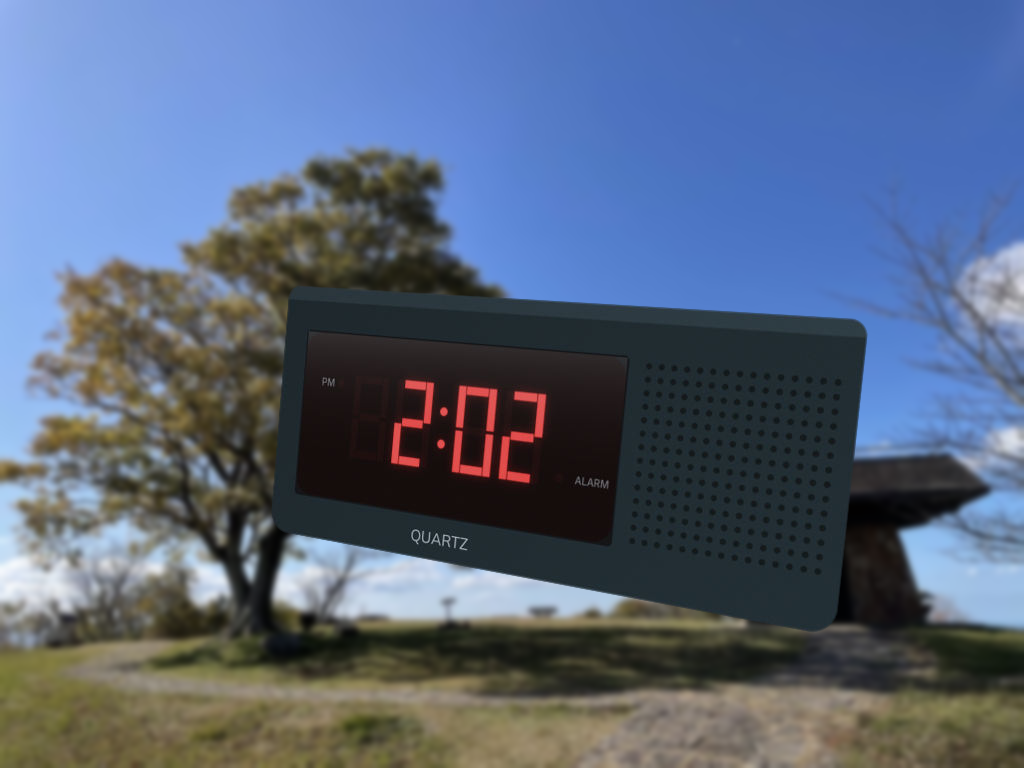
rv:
2 h 02 min
